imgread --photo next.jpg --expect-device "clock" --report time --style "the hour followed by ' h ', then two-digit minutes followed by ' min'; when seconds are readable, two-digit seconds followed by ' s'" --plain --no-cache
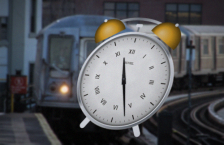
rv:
11 h 27 min
